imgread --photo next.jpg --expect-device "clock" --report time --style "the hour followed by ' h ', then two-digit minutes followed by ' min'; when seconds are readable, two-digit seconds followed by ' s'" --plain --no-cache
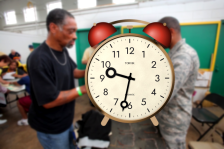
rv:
9 h 32 min
